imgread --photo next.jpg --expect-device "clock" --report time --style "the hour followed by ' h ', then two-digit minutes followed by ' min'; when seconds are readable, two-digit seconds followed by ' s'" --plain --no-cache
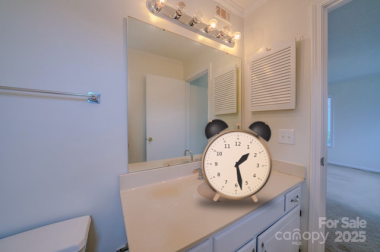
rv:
1 h 28 min
